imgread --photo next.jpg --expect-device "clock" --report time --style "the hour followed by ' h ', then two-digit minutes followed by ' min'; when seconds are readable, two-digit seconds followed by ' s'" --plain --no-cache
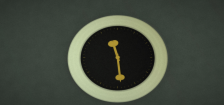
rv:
11 h 29 min
